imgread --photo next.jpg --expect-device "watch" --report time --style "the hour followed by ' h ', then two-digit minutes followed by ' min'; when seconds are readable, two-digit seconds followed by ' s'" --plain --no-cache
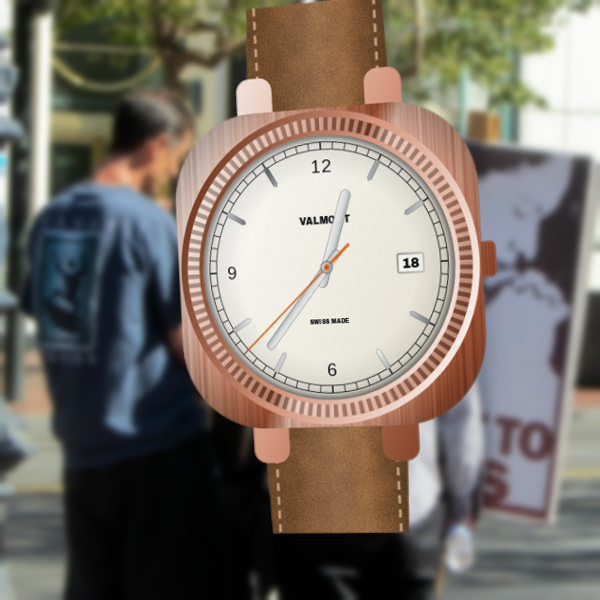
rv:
12 h 36 min 38 s
